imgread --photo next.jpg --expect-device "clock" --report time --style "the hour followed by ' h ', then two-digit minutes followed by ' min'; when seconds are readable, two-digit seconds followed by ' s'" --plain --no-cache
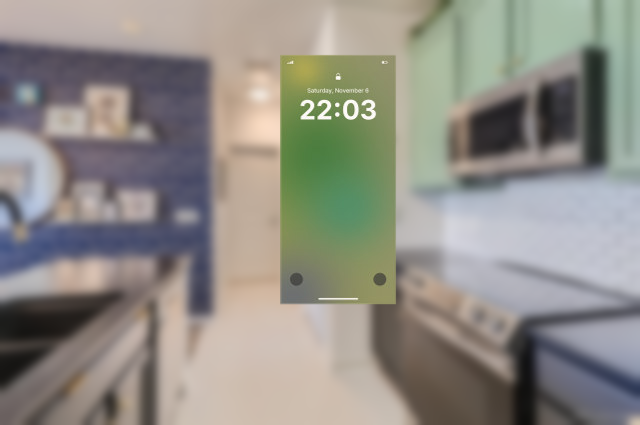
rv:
22 h 03 min
